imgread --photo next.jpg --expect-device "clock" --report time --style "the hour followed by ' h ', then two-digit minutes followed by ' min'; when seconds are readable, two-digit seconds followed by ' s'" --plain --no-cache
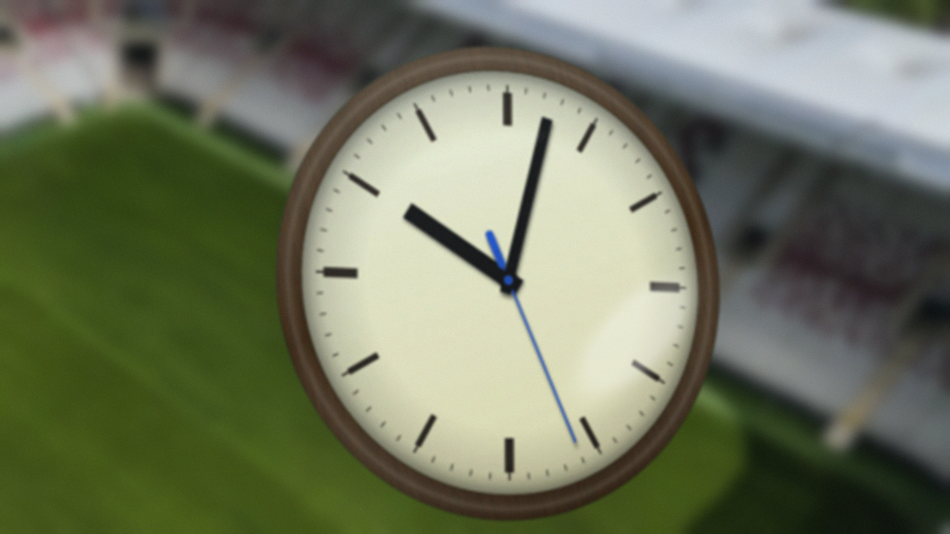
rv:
10 h 02 min 26 s
